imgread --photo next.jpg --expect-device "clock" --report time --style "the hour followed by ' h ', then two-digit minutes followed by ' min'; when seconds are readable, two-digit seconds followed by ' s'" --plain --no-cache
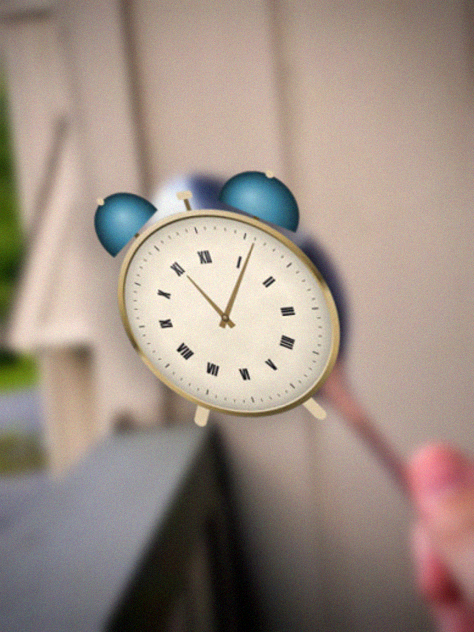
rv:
11 h 06 min
